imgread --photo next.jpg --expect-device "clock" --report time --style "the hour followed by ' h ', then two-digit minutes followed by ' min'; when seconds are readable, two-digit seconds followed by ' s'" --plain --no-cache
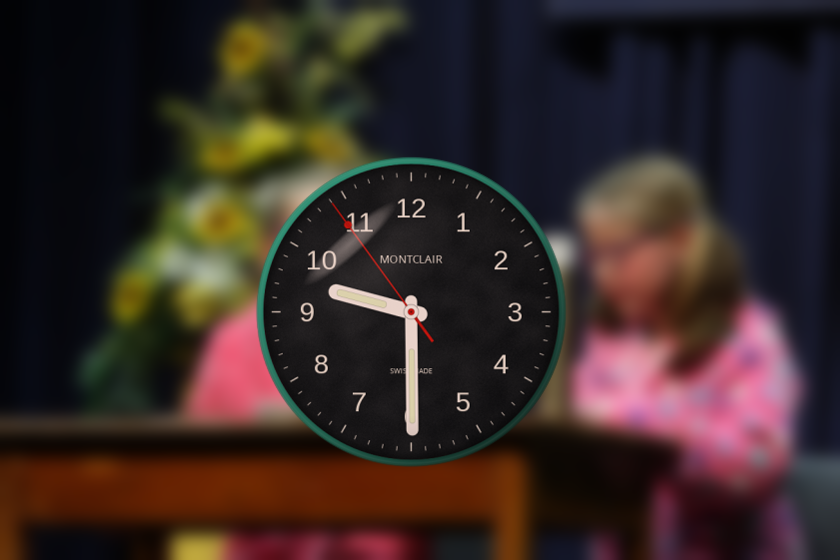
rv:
9 h 29 min 54 s
